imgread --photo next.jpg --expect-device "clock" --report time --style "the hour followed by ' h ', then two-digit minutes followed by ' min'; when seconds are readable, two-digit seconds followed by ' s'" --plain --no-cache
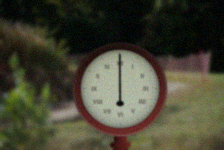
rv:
6 h 00 min
